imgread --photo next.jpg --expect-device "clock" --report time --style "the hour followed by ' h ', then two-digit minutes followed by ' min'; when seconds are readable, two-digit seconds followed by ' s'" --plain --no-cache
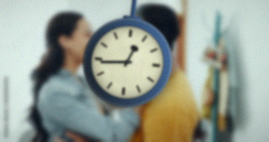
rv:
12 h 44 min
